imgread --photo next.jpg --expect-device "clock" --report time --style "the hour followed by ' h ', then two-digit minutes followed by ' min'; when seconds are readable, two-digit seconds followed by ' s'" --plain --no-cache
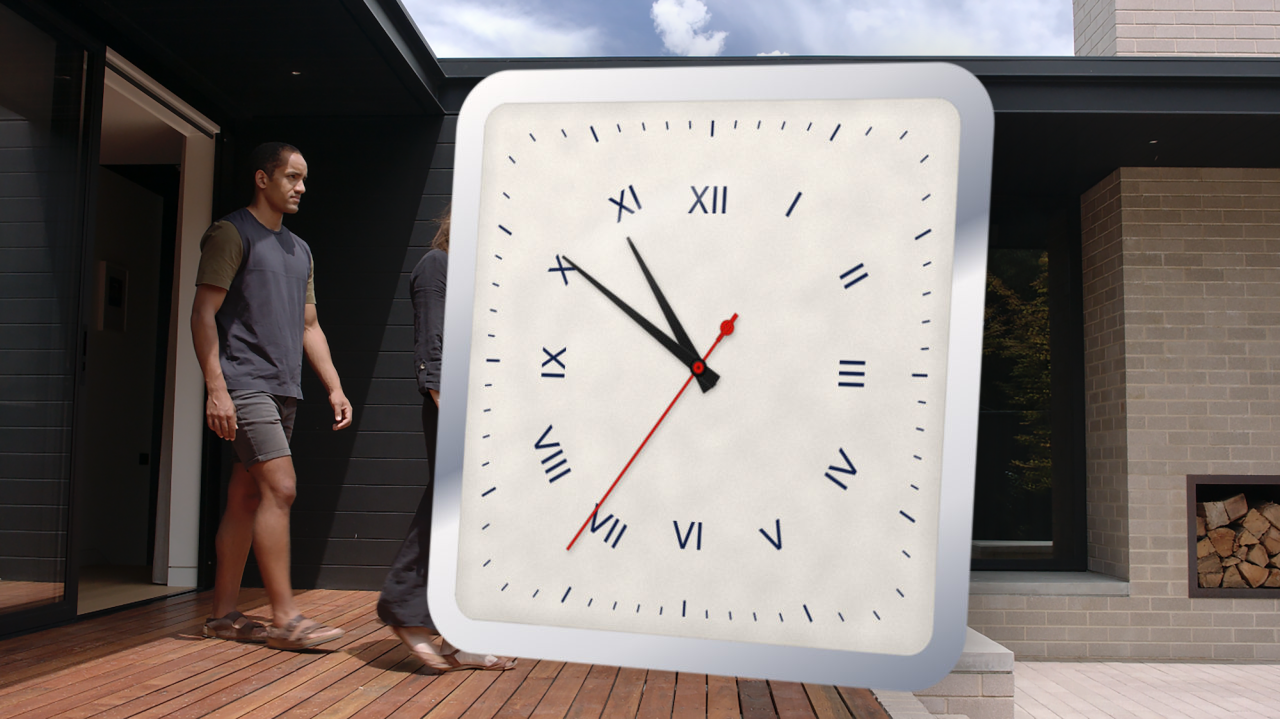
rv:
10 h 50 min 36 s
